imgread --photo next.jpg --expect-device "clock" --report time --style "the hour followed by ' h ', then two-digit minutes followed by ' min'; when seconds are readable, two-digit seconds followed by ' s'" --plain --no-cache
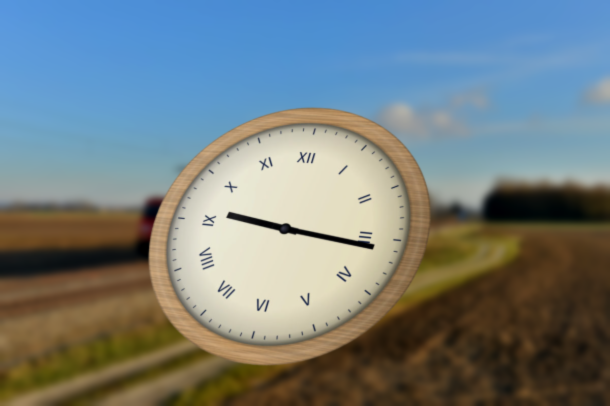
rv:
9 h 16 min
